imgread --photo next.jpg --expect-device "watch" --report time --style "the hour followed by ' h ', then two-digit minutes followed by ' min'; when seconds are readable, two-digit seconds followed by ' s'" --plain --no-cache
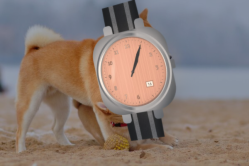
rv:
1 h 05 min
